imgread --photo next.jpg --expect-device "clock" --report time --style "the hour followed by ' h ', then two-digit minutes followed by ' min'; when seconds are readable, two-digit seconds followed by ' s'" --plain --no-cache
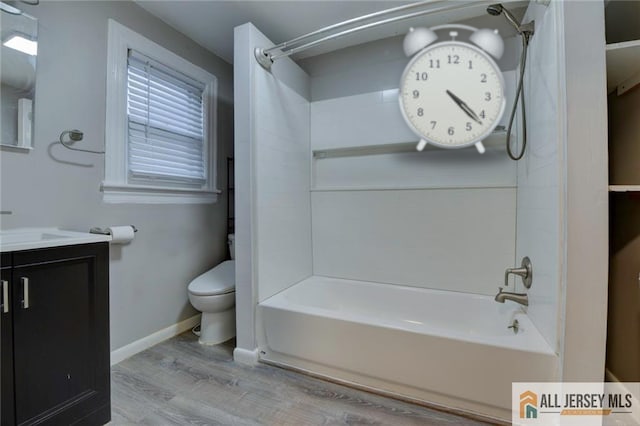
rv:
4 h 22 min
